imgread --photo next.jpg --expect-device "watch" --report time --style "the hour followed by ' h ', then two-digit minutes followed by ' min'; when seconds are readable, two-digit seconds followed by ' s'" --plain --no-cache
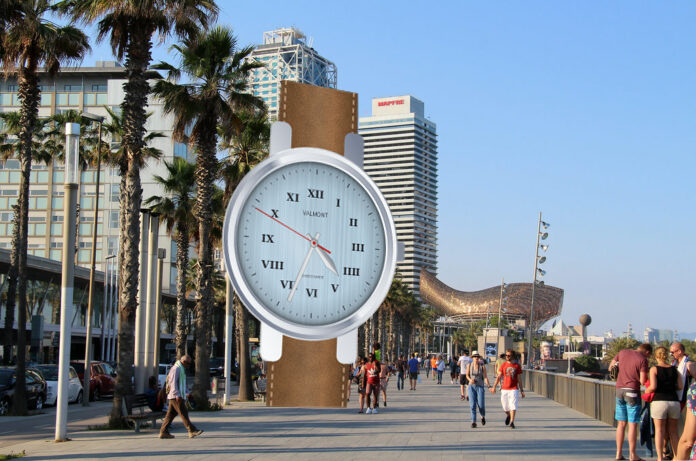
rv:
4 h 33 min 49 s
